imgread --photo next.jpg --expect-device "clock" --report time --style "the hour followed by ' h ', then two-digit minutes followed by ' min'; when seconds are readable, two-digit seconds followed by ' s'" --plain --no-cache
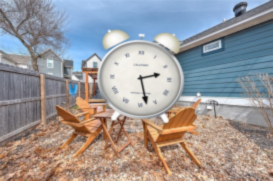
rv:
2 h 28 min
